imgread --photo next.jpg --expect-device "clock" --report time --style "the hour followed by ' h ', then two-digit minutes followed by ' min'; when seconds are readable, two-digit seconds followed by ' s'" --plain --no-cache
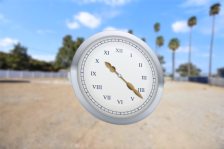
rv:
10 h 22 min
